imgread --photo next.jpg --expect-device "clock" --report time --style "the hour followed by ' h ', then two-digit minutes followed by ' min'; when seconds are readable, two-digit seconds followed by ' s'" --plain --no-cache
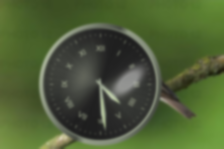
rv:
4 h 29 min
